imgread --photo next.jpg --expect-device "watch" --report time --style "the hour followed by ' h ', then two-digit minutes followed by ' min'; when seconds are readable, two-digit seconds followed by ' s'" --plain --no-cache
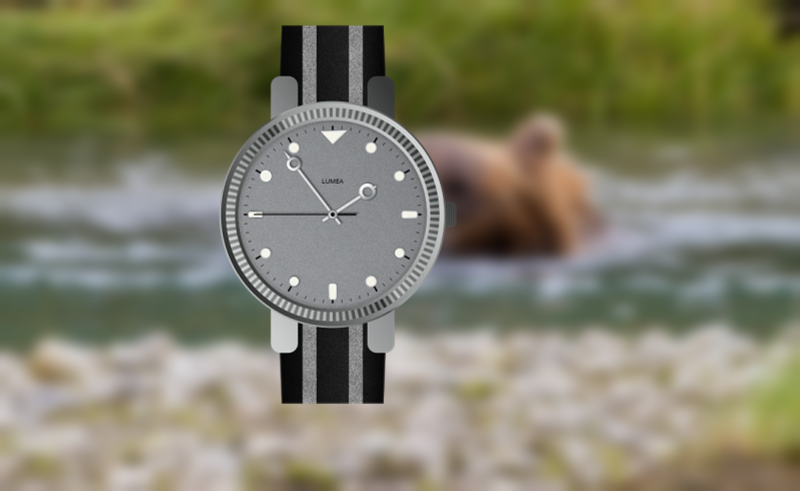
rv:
1 h 53 min 45 s
